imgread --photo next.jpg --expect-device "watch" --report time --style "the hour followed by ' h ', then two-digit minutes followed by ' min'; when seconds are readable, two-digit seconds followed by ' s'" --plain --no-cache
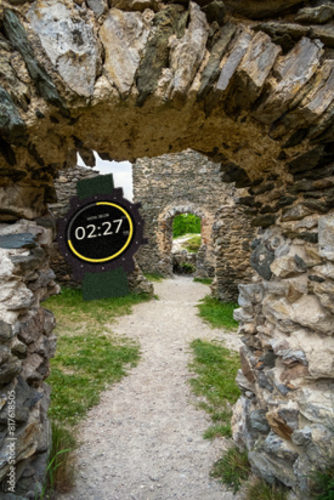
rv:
2 h 27 min
